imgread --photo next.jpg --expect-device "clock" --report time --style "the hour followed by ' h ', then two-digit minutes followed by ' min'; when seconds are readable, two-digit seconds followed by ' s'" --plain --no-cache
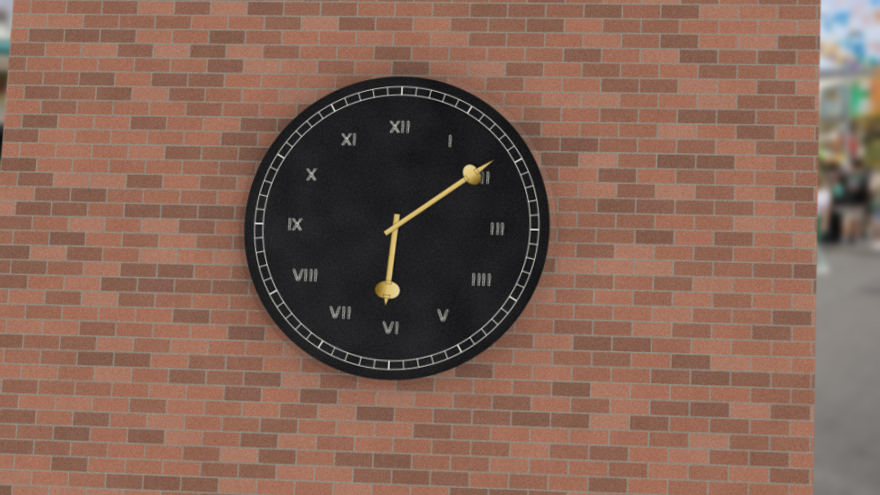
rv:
6 h 09 min
